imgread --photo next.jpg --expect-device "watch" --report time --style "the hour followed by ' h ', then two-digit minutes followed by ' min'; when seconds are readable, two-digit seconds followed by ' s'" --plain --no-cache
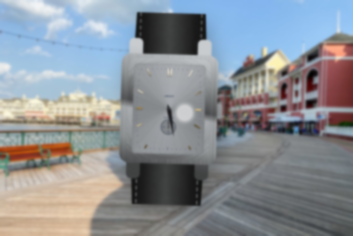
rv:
5 h 28 min
